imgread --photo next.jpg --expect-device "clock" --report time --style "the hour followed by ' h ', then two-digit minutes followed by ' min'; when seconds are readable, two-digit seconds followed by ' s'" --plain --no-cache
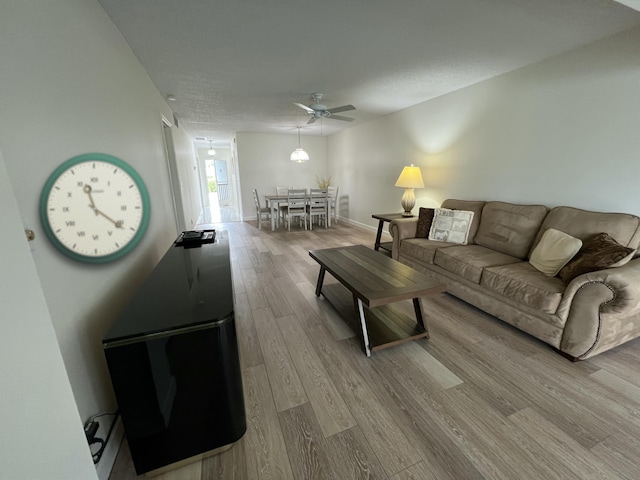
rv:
11 h 21 min
